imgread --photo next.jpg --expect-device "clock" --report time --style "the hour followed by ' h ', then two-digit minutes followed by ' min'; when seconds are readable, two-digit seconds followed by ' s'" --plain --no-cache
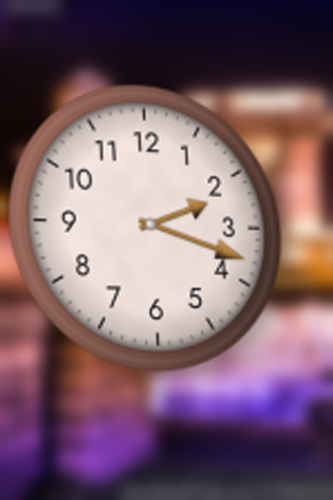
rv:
2 h 18 min
